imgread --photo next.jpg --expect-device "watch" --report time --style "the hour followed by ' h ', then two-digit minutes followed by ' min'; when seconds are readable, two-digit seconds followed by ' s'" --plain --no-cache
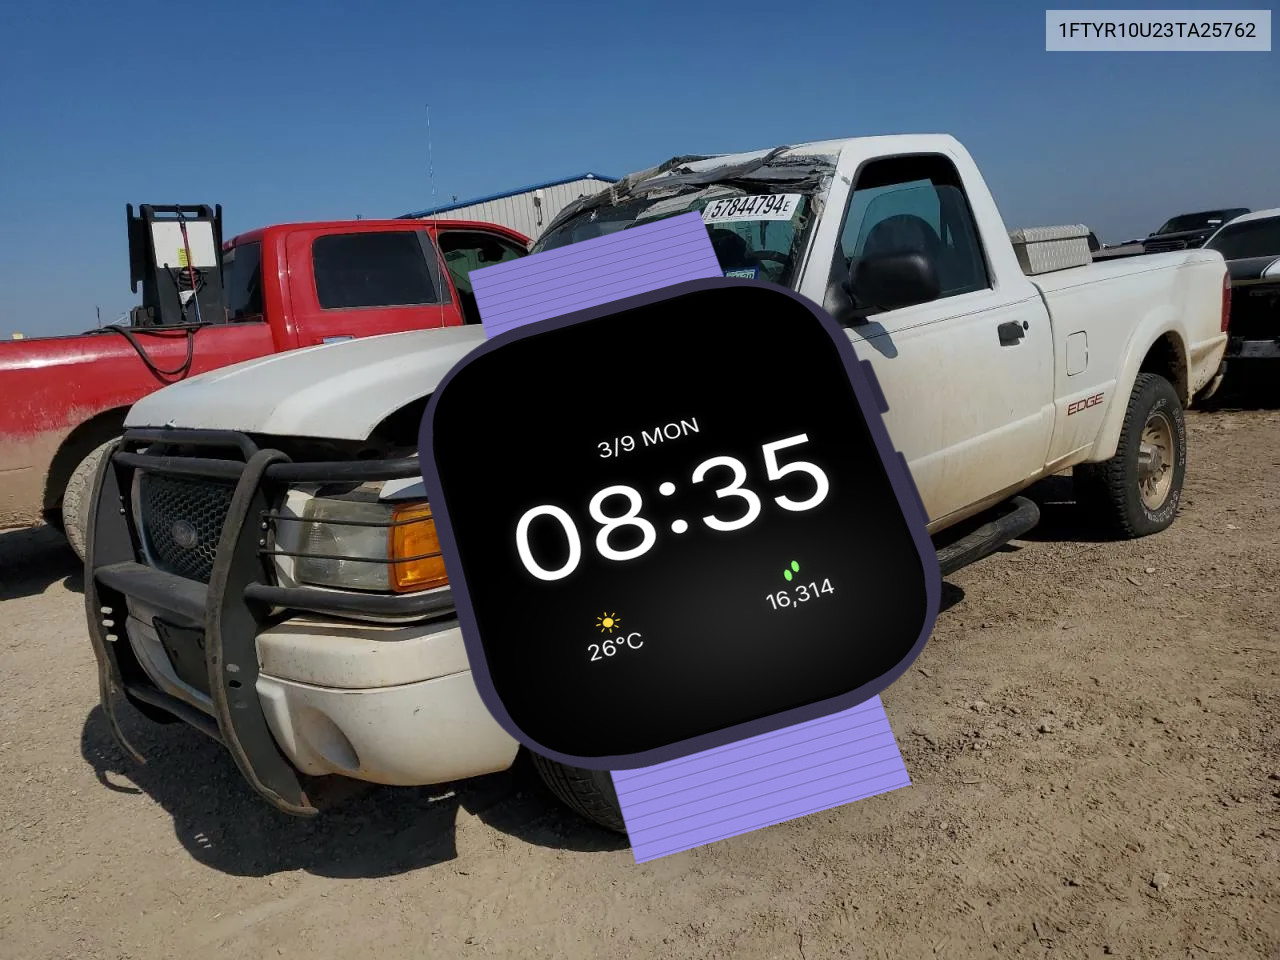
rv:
8 h 35 min
